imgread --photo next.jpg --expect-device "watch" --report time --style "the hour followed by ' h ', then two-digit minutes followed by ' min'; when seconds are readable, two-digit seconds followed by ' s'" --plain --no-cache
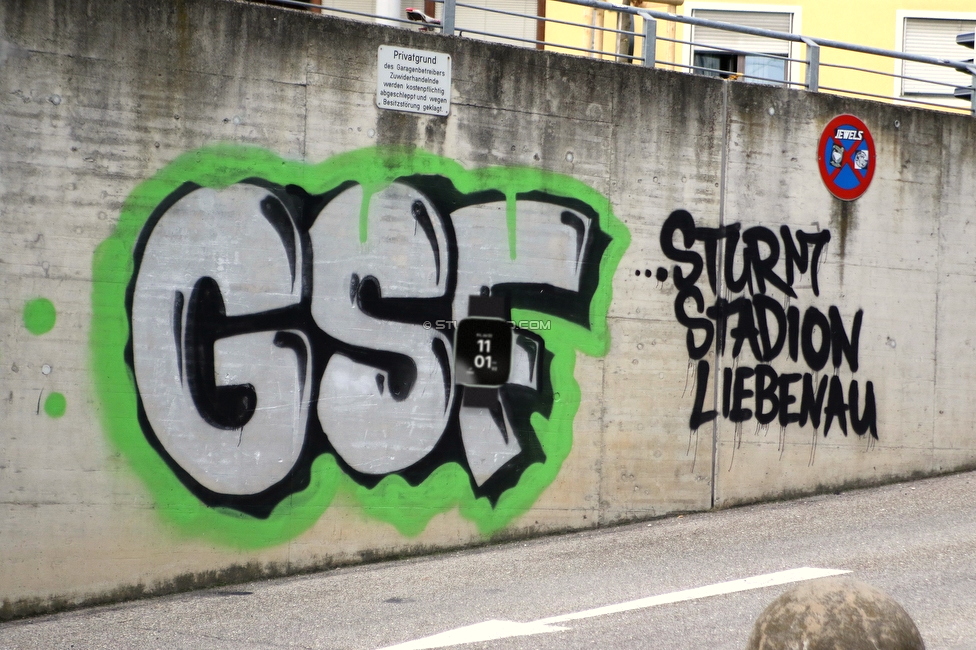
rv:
11 h 01 min
